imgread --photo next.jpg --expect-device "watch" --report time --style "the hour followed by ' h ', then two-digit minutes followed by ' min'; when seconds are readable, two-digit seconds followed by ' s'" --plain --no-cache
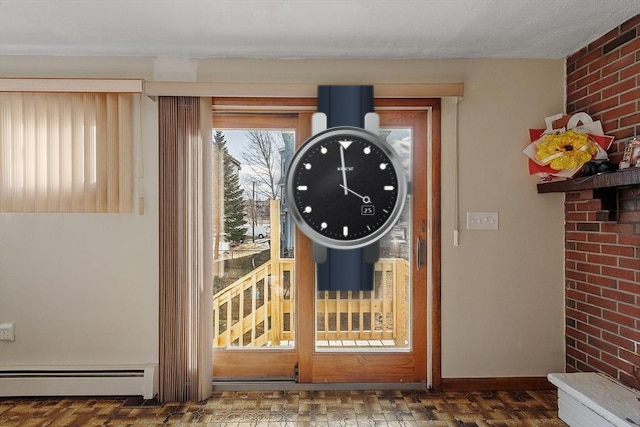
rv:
3 h 59 min
